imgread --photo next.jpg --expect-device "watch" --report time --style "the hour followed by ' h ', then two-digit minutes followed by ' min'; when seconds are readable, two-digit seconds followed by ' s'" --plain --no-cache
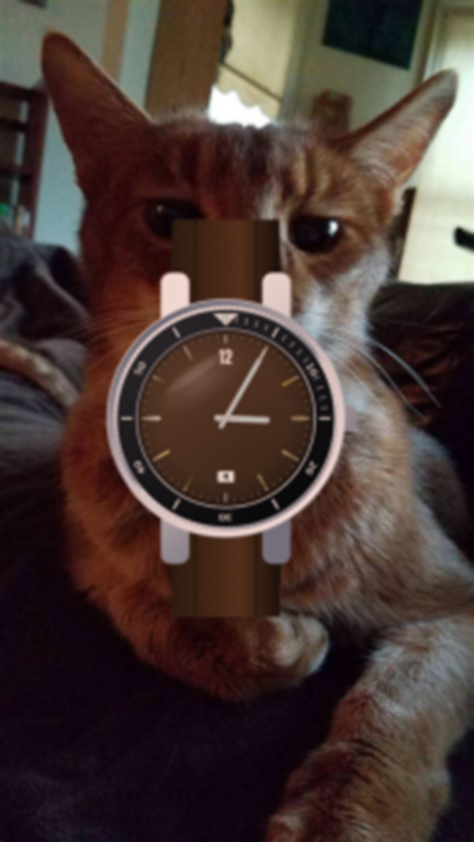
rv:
3 h 05 min
